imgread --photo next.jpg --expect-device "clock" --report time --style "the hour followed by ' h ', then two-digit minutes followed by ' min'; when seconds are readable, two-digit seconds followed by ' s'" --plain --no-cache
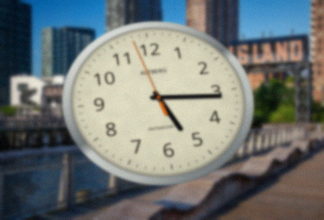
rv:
5 h 15 min 58 s
